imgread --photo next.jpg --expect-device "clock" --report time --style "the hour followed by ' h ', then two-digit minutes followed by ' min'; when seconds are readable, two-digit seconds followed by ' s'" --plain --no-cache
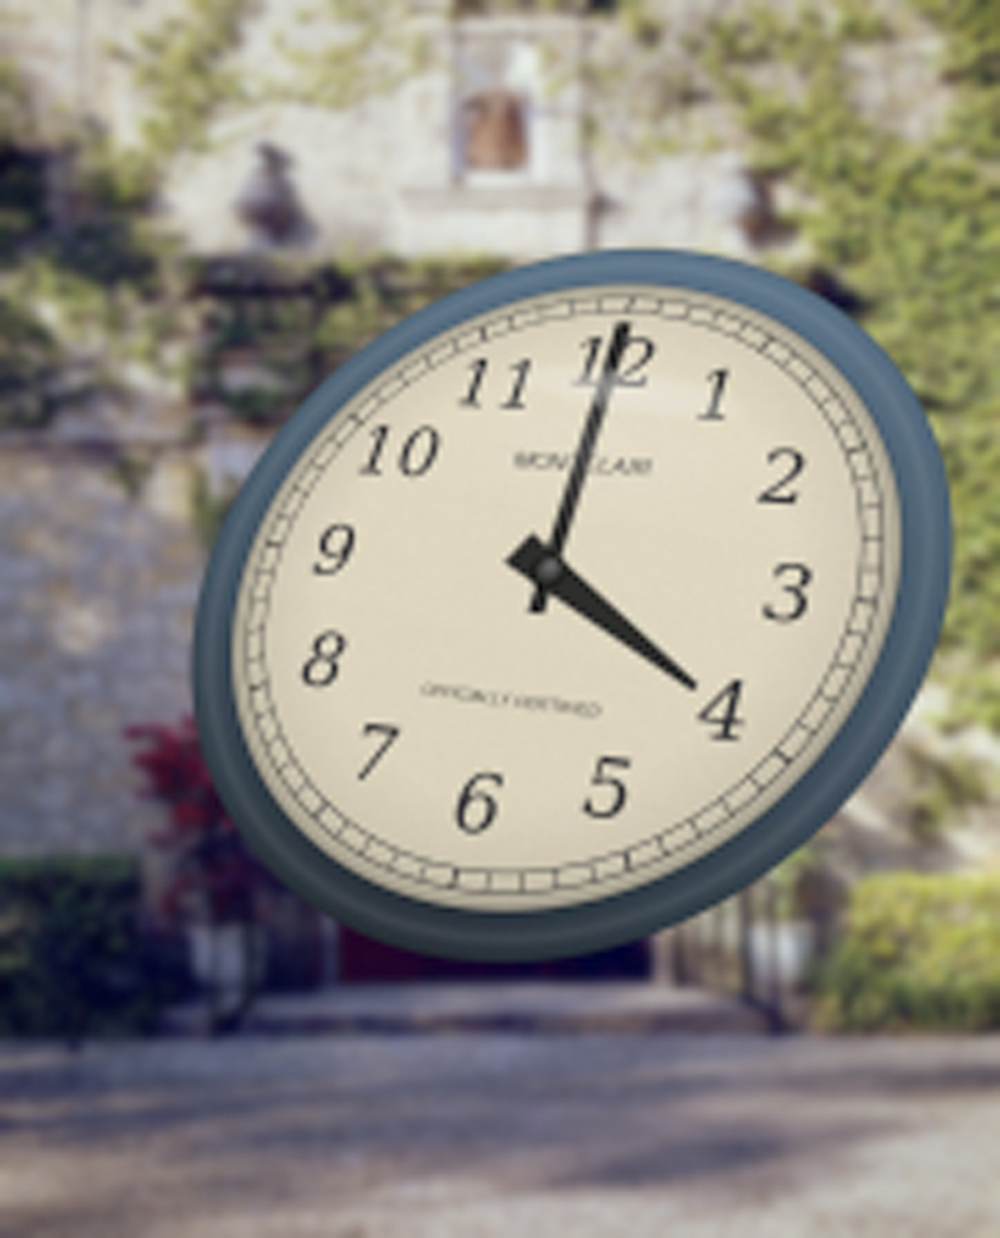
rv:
4 h 00 min
